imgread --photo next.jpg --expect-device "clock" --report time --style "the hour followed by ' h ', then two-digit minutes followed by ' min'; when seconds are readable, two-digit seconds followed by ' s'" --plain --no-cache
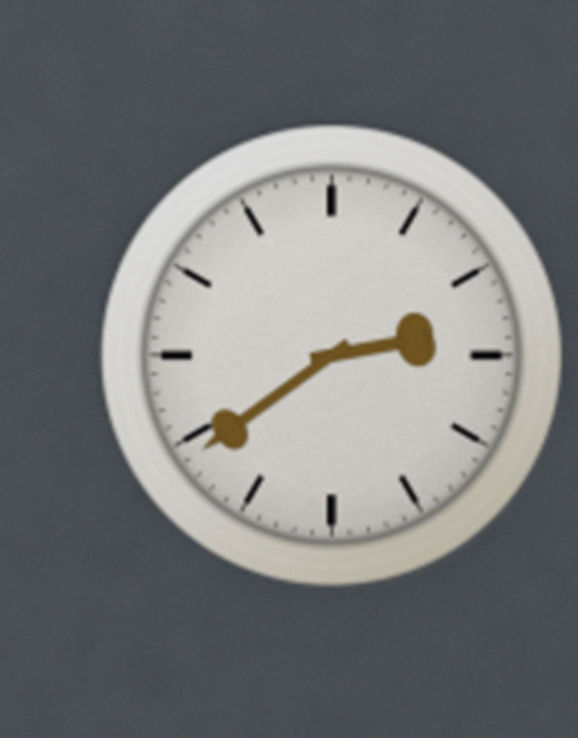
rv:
2 h 39 min
